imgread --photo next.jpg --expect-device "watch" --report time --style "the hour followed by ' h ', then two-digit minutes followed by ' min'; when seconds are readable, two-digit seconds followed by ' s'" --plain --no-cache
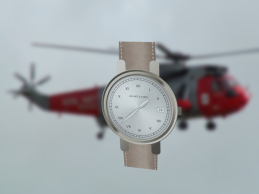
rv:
1 h 38 min
